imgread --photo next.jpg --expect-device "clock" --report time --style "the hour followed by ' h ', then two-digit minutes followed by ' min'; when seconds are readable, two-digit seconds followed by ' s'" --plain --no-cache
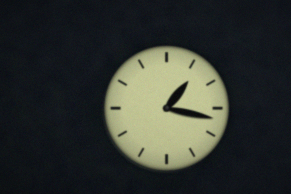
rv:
1 h 17 min
